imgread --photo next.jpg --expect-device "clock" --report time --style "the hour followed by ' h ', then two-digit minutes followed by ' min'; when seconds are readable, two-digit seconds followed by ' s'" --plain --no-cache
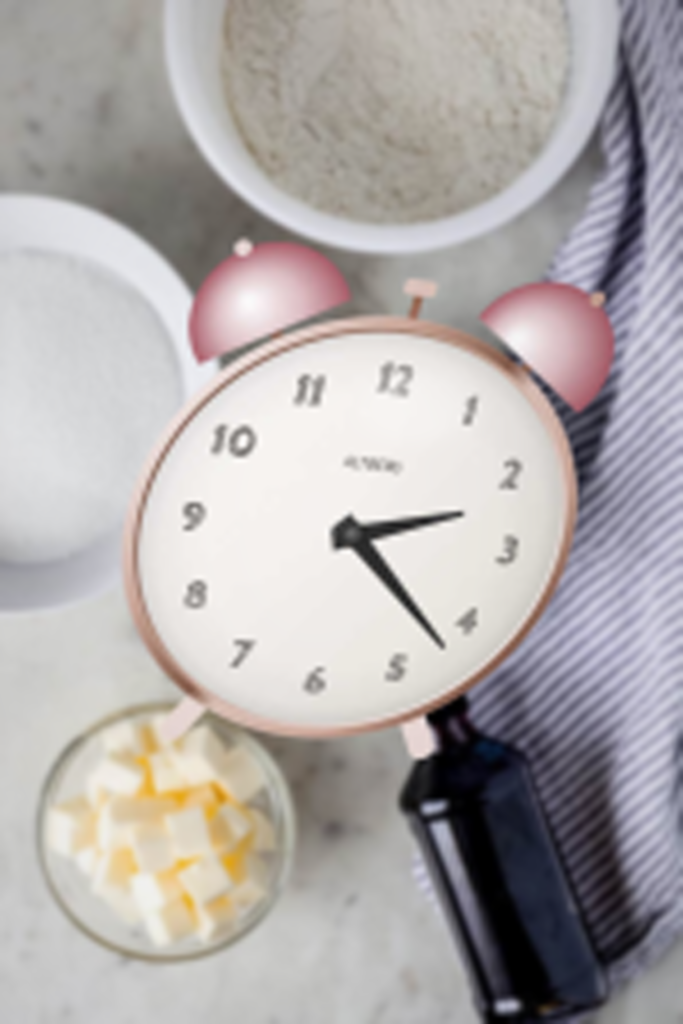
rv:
2 h 22 min
